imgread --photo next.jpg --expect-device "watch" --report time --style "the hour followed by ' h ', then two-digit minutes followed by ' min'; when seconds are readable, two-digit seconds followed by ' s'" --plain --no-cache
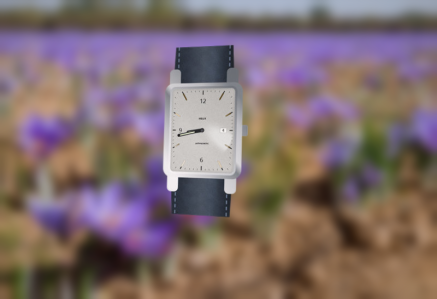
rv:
8 h 43 min
